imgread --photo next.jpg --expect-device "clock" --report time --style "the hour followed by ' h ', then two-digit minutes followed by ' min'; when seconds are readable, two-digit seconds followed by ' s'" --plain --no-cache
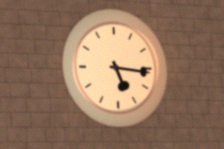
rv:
5 h 16 min
